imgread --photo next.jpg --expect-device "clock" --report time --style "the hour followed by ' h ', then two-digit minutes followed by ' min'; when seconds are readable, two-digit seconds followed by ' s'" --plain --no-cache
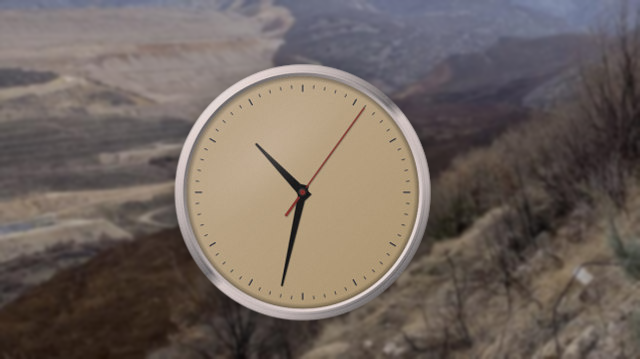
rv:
10 h 32 min 06 s
